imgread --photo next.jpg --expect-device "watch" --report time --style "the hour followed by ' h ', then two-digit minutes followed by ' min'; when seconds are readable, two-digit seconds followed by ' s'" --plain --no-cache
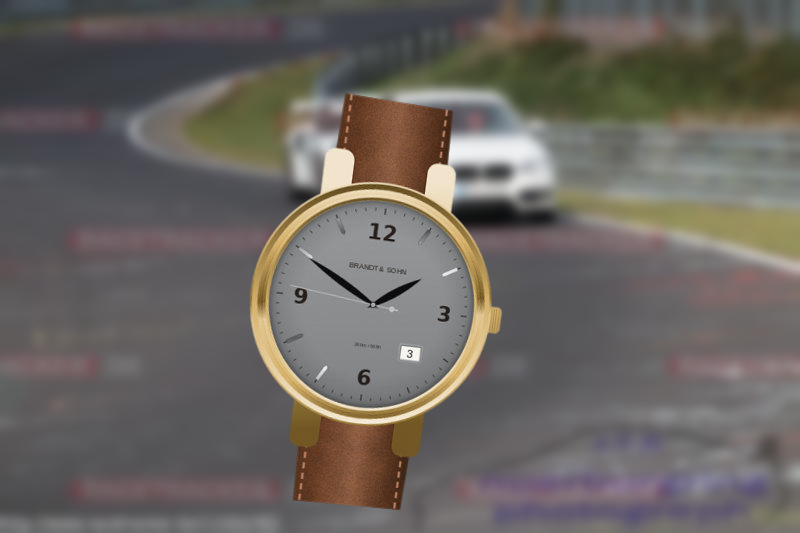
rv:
1 h 49 min 46 s
